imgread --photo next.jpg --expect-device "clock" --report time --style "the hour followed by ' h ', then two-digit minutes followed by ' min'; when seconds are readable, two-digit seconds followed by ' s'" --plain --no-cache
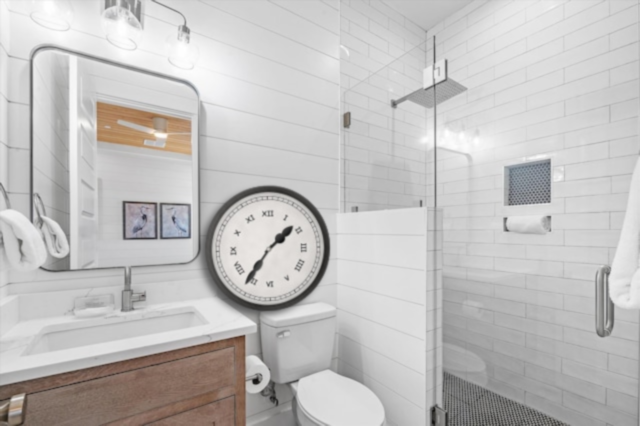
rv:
1 h 36 min
